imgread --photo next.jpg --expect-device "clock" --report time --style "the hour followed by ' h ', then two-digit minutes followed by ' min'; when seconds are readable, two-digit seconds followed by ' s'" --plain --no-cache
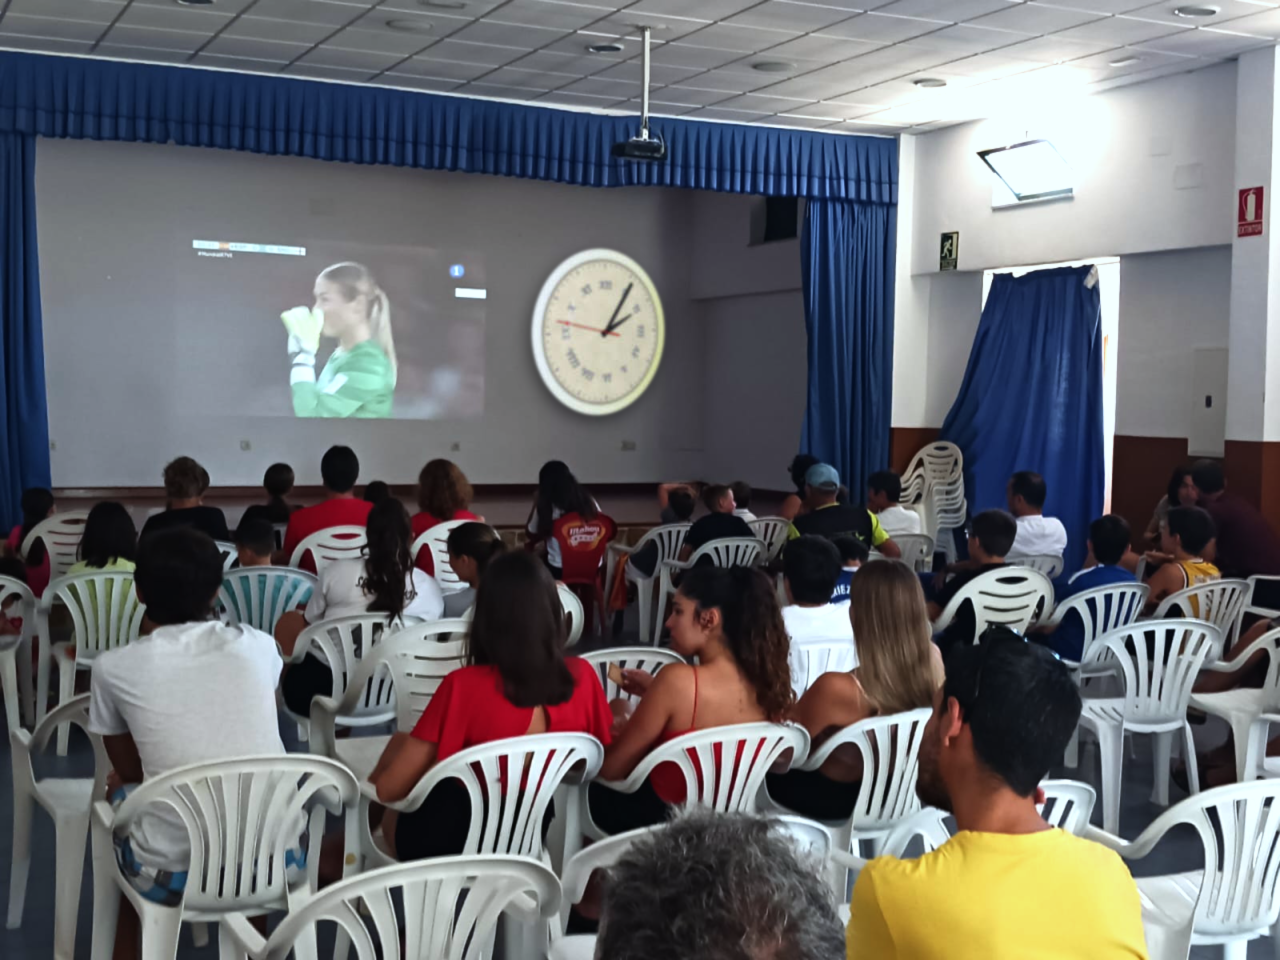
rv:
2 h 05 min 47 s
